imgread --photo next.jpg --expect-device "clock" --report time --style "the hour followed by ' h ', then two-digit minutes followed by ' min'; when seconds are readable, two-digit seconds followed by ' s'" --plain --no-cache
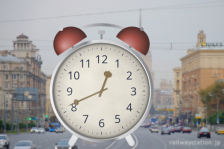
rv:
12 h 41 min
